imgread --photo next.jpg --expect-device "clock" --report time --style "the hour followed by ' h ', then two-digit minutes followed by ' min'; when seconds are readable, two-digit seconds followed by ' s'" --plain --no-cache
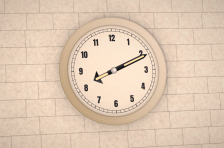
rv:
8 h 11 min
